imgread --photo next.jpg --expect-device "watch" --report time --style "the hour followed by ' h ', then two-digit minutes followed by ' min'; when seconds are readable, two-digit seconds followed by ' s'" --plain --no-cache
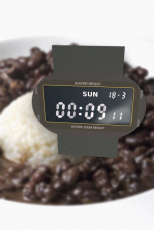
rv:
0 h 09 min 11 s
